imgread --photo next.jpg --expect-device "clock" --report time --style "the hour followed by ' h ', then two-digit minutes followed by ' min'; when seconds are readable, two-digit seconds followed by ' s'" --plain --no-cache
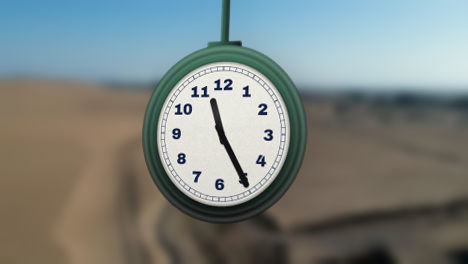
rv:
11 h 25 min
